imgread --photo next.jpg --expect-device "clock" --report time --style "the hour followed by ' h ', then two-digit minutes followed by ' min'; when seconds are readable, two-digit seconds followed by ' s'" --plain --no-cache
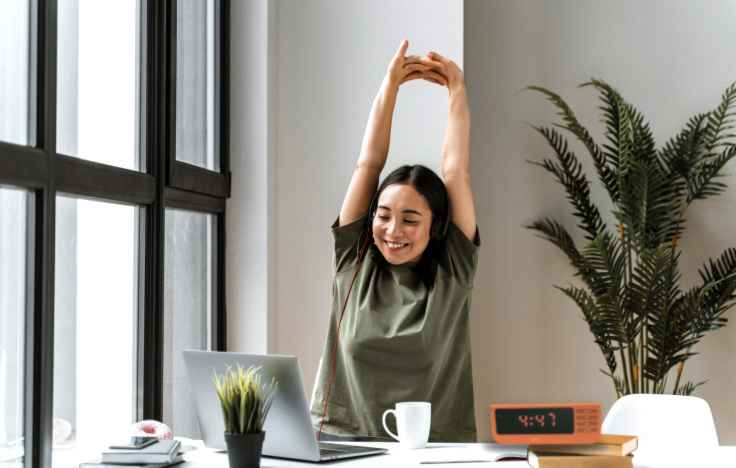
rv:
4 h 47 min
